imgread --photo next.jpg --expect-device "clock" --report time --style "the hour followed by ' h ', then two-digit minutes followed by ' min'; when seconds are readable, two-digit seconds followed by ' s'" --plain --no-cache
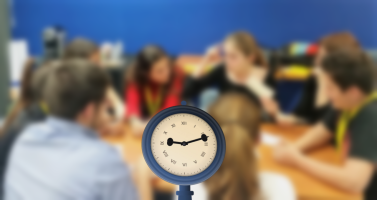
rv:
9 h 12 min
